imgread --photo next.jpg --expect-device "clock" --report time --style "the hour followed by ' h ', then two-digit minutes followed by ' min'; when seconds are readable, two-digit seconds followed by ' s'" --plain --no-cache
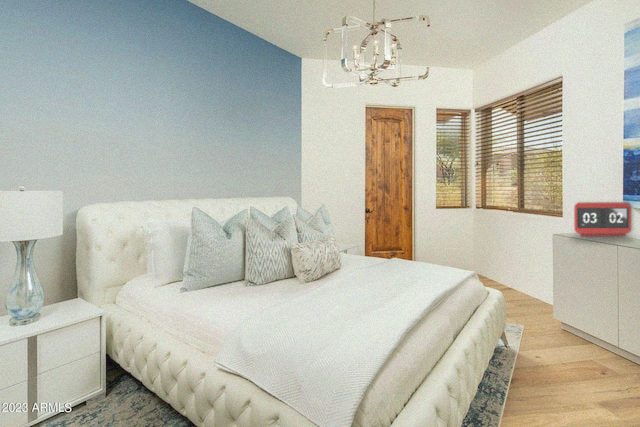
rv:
3 h 02 min
